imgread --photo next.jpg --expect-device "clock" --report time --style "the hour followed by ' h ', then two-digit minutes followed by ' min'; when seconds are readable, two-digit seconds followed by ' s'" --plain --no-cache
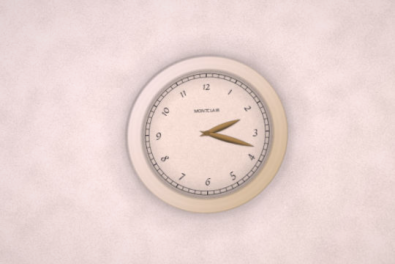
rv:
2 h 18 min
